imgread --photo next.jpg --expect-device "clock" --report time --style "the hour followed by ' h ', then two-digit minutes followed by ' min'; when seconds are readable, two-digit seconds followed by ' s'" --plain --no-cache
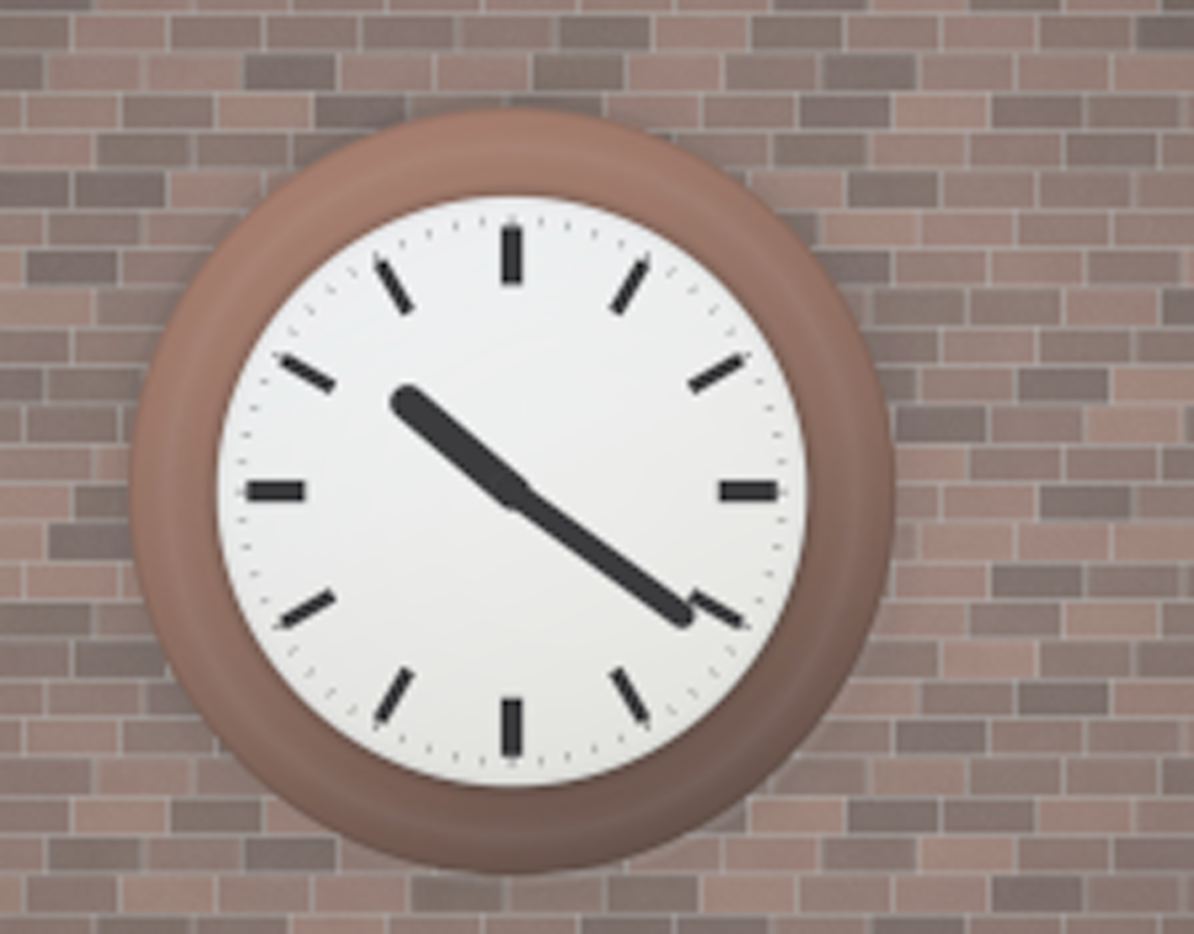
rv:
10 h 21 min
